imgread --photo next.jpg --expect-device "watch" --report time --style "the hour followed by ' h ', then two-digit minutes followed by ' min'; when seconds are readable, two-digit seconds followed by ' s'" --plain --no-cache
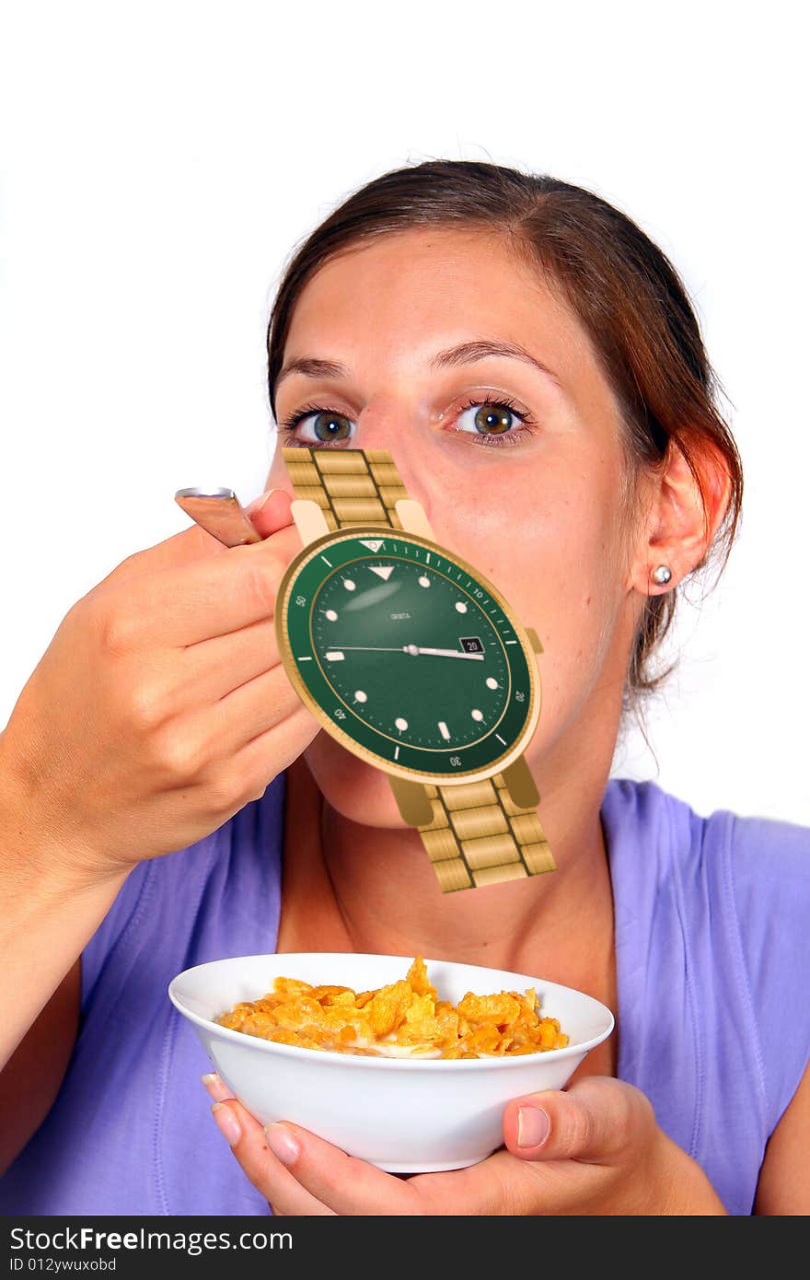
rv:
3 h 16 min 46 s
